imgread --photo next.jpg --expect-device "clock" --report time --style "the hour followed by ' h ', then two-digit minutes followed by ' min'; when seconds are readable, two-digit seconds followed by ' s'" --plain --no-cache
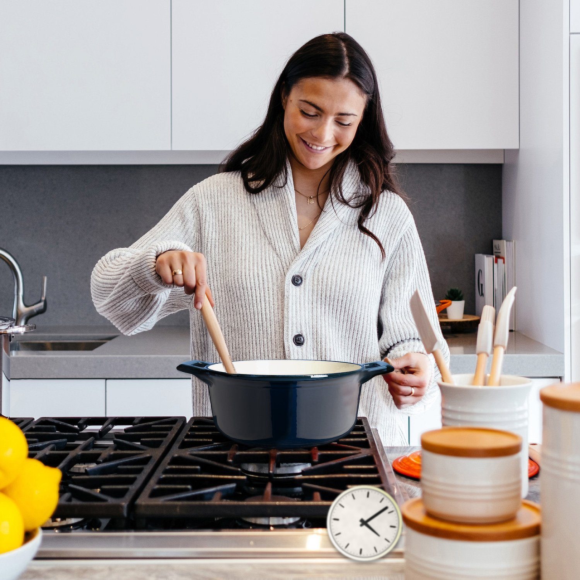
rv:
4 h 08 min
